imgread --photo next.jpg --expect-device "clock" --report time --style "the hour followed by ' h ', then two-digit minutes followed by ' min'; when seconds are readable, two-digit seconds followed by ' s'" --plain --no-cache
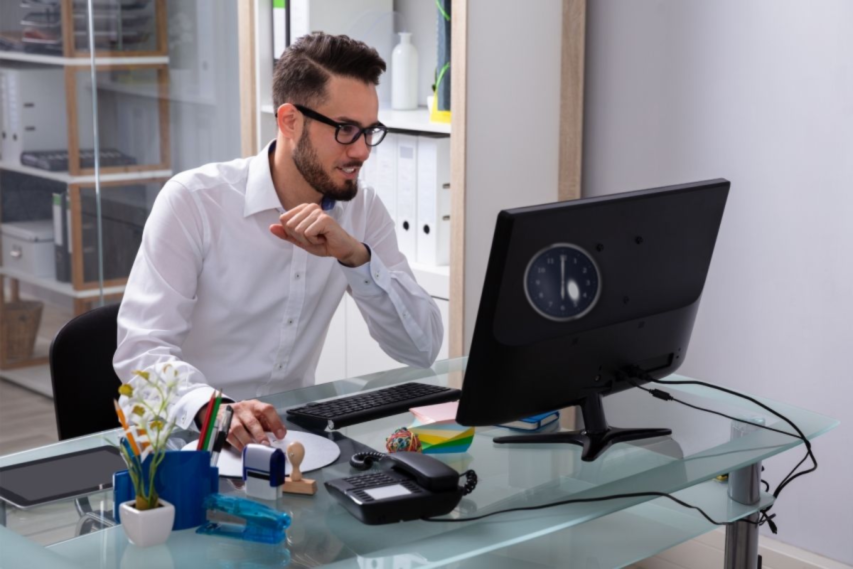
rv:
6 h 00 min
